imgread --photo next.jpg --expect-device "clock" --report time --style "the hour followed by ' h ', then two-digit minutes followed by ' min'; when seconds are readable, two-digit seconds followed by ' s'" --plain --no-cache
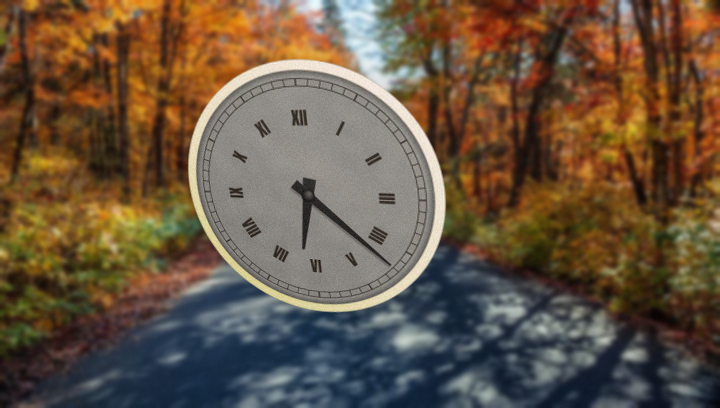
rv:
6 h 22 min
